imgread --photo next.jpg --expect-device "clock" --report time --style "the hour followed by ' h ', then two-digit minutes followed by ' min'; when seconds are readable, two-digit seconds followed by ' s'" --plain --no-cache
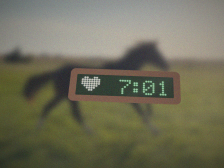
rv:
7 h 01 min
